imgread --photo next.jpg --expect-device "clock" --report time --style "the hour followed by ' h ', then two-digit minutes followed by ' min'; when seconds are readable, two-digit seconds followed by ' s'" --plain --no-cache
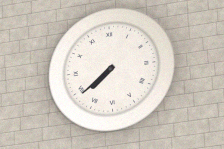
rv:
7 h 39 min
